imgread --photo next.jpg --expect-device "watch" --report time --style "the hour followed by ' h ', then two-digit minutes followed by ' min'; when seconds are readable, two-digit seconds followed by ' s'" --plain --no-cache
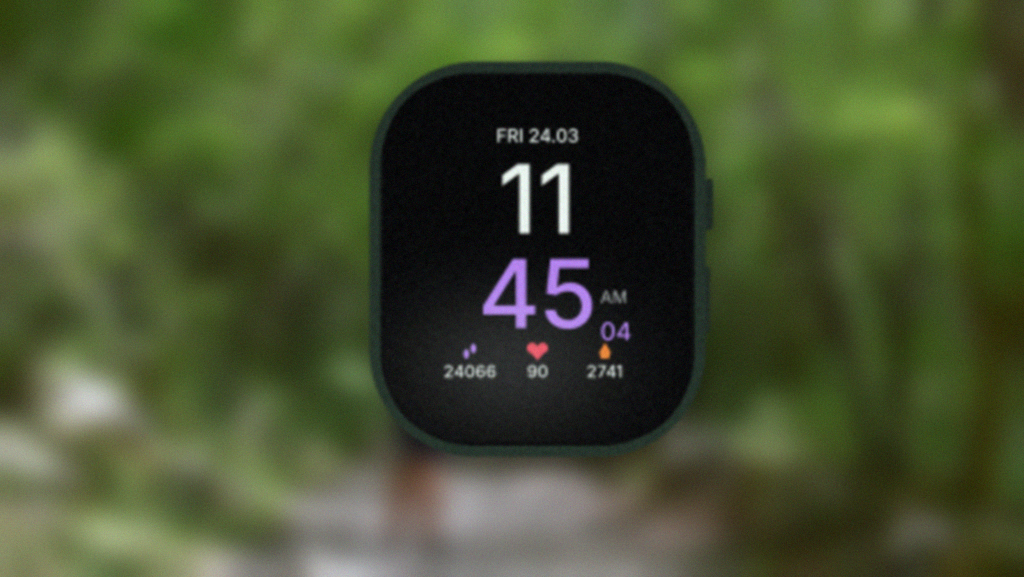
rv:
11 h 45 min 04 s
